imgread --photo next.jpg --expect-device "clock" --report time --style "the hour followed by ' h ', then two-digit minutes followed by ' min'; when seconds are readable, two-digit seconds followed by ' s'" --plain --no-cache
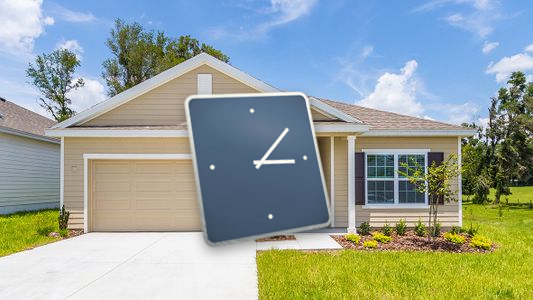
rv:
3 h 08 min
